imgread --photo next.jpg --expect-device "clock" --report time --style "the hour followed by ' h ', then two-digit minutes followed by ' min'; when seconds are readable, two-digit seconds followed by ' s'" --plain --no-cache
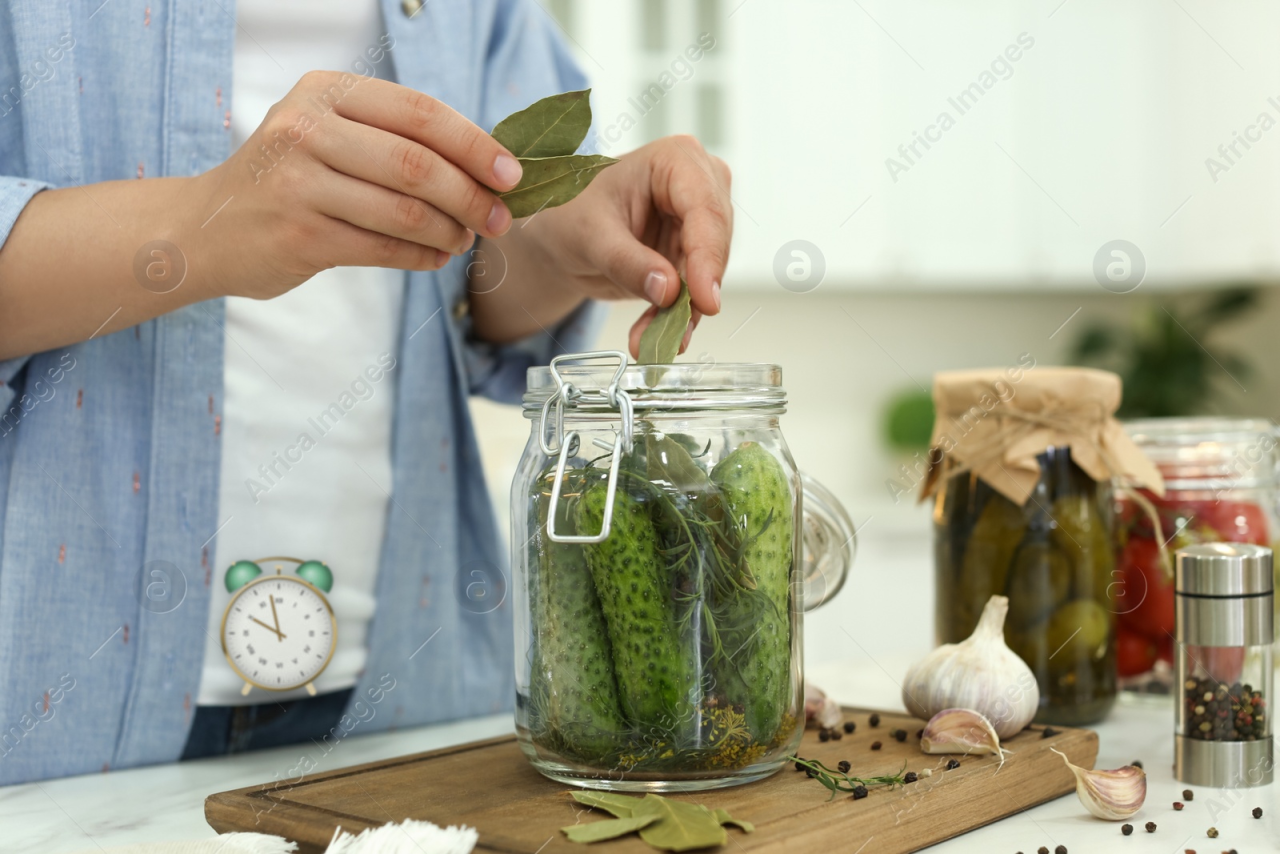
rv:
9 h 58 min
